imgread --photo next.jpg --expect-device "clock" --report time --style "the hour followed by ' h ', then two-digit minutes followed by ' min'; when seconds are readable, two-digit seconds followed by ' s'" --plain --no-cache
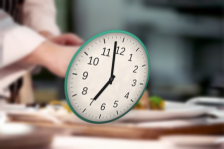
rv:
6 h 58 min
